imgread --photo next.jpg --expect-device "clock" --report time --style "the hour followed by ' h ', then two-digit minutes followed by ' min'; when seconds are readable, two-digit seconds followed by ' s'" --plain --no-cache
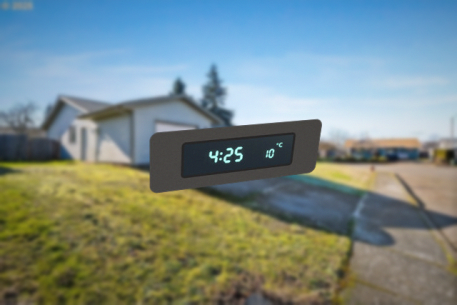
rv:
4 h 25 min
